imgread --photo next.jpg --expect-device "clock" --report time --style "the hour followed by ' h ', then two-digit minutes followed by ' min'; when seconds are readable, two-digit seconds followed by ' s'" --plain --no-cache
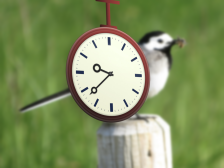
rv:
9 h 38 min
